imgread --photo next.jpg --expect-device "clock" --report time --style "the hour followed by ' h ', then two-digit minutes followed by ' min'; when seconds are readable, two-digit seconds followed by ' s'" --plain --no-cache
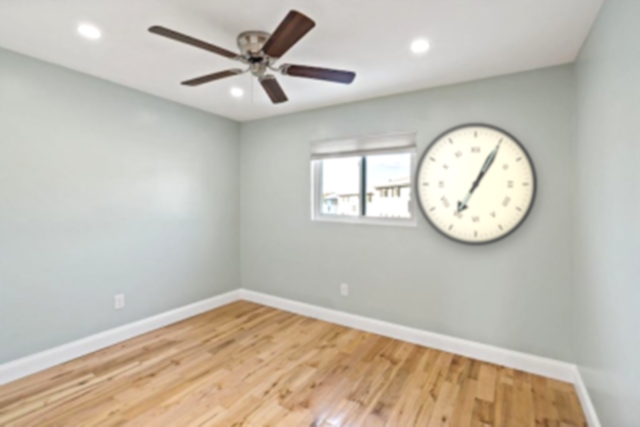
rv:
7 h 05 min
